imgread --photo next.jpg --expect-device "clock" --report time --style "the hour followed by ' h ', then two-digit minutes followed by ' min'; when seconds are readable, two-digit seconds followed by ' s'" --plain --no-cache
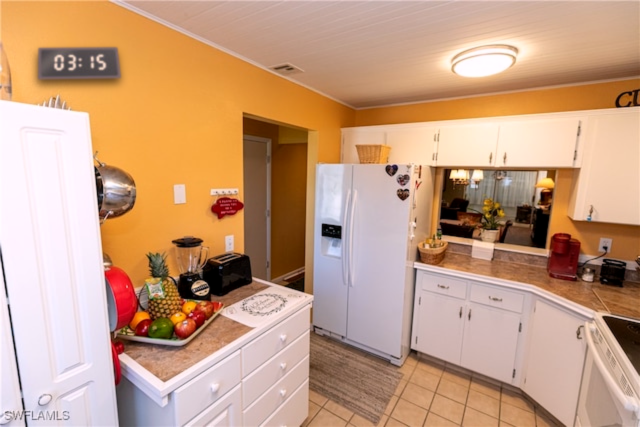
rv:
3 h 15 min
